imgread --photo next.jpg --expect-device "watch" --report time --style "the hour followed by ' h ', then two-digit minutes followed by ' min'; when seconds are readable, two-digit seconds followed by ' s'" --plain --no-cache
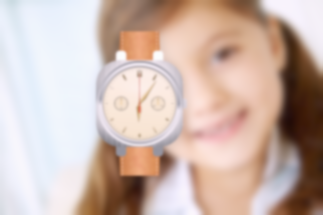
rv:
6 h 06 min
